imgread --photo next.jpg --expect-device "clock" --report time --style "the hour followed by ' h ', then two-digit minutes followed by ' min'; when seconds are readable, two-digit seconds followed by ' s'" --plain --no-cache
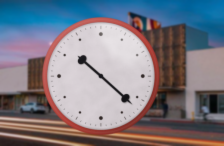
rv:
10 h 22 min
